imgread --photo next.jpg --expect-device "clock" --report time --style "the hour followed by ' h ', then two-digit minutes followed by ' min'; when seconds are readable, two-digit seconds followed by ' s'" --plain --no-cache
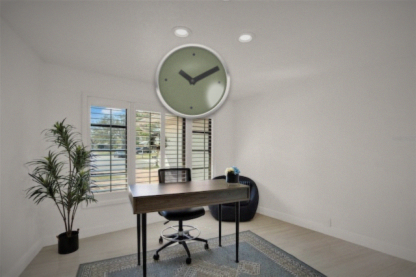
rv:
10 h 10 min
